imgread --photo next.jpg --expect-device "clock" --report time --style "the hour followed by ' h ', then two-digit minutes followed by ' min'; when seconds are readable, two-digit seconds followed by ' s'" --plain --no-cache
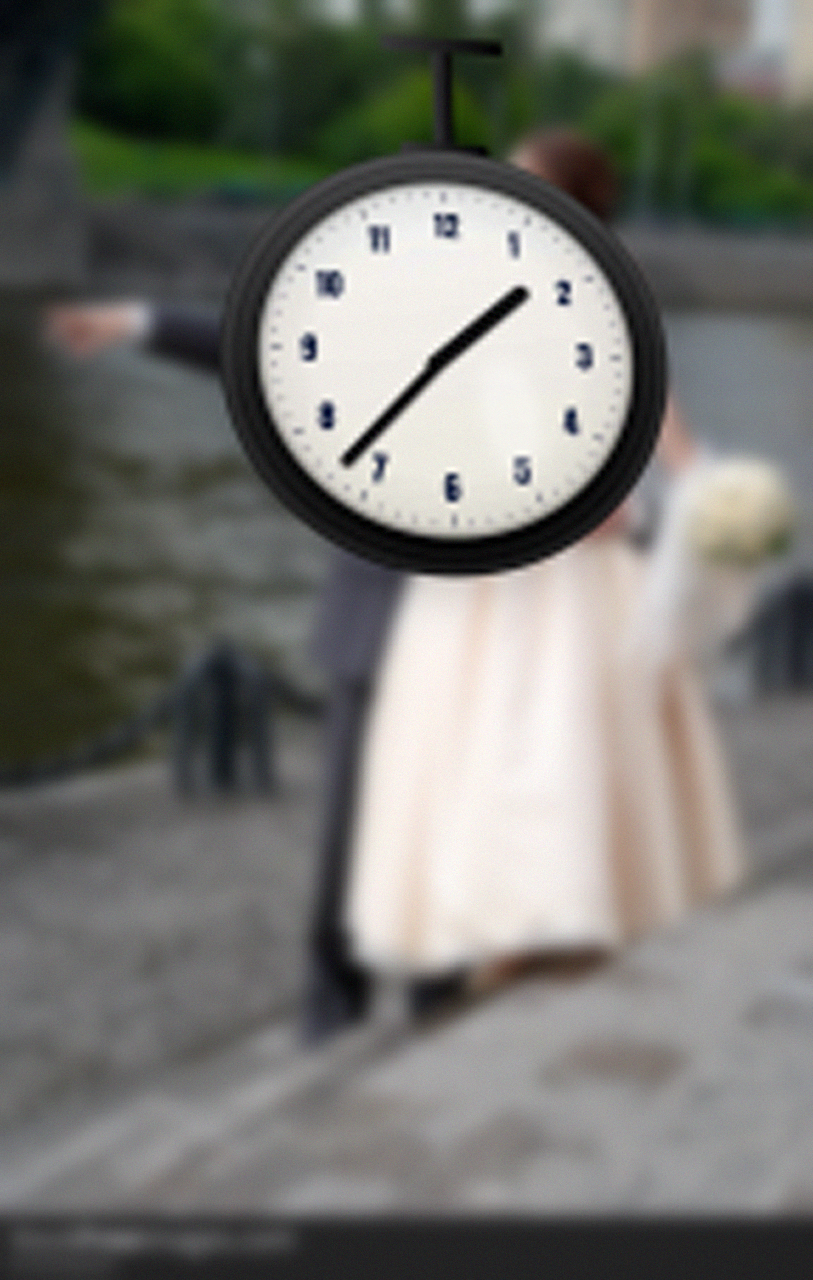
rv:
1 h 37 min
